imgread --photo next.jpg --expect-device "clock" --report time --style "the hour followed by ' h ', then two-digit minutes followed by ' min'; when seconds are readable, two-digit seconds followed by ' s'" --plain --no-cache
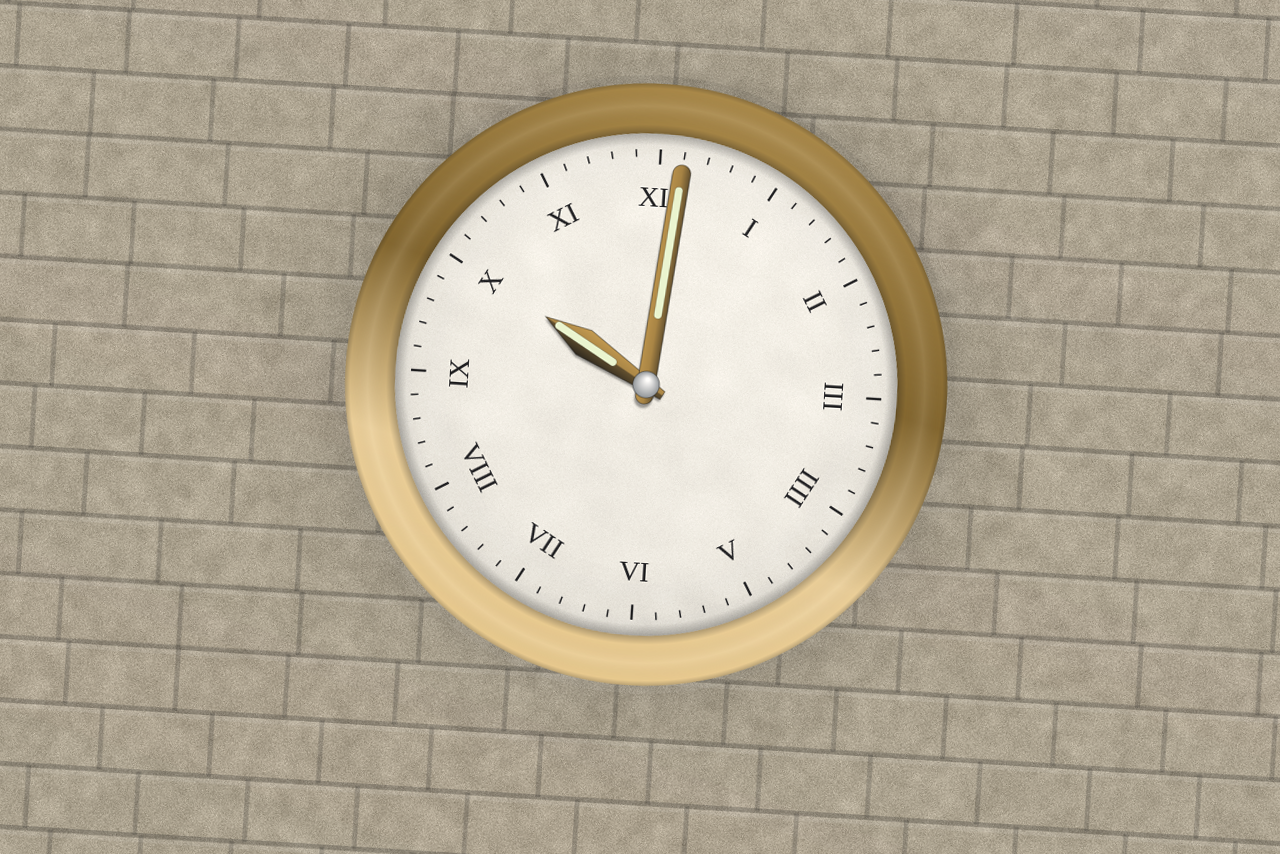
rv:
10 h 01 min
